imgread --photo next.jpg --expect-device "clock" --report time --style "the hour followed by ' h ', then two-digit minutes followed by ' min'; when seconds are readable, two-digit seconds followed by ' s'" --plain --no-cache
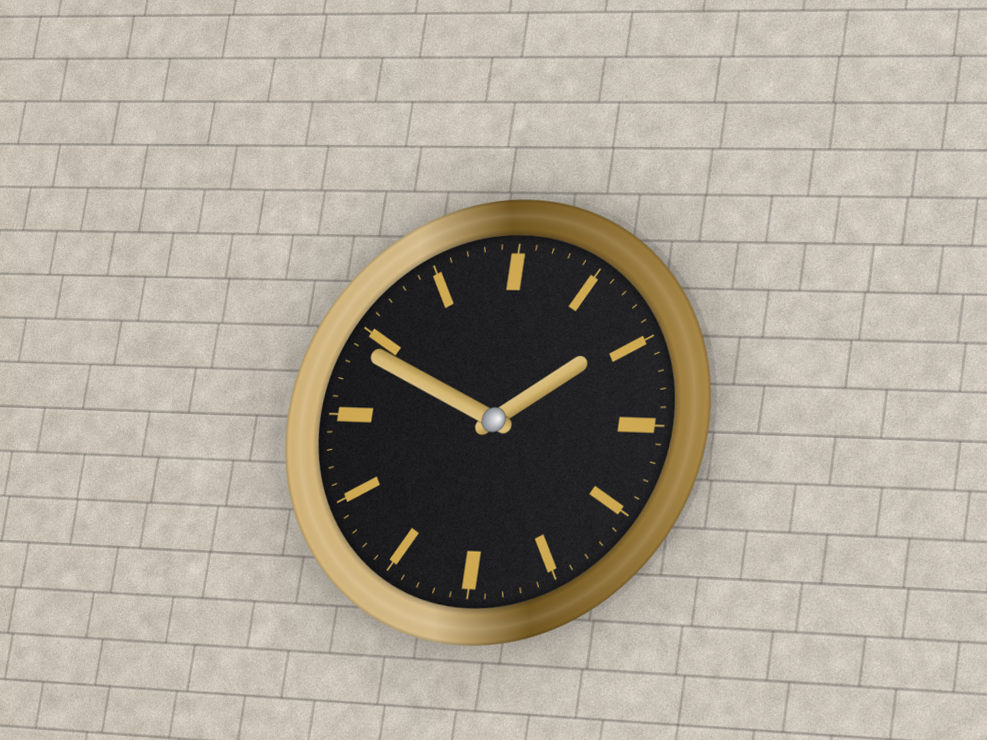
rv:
1 h 49 min
